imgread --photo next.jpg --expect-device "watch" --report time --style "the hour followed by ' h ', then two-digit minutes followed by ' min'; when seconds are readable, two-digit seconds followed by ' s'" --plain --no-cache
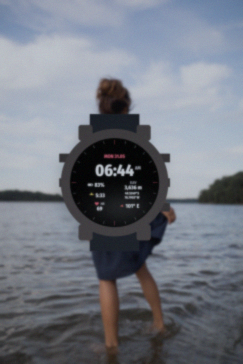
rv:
6 h 44 min
